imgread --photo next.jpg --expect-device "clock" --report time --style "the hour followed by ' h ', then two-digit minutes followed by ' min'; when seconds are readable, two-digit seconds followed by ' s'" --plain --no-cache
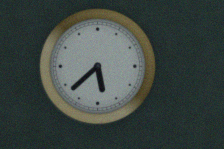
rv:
5 h 38 min
